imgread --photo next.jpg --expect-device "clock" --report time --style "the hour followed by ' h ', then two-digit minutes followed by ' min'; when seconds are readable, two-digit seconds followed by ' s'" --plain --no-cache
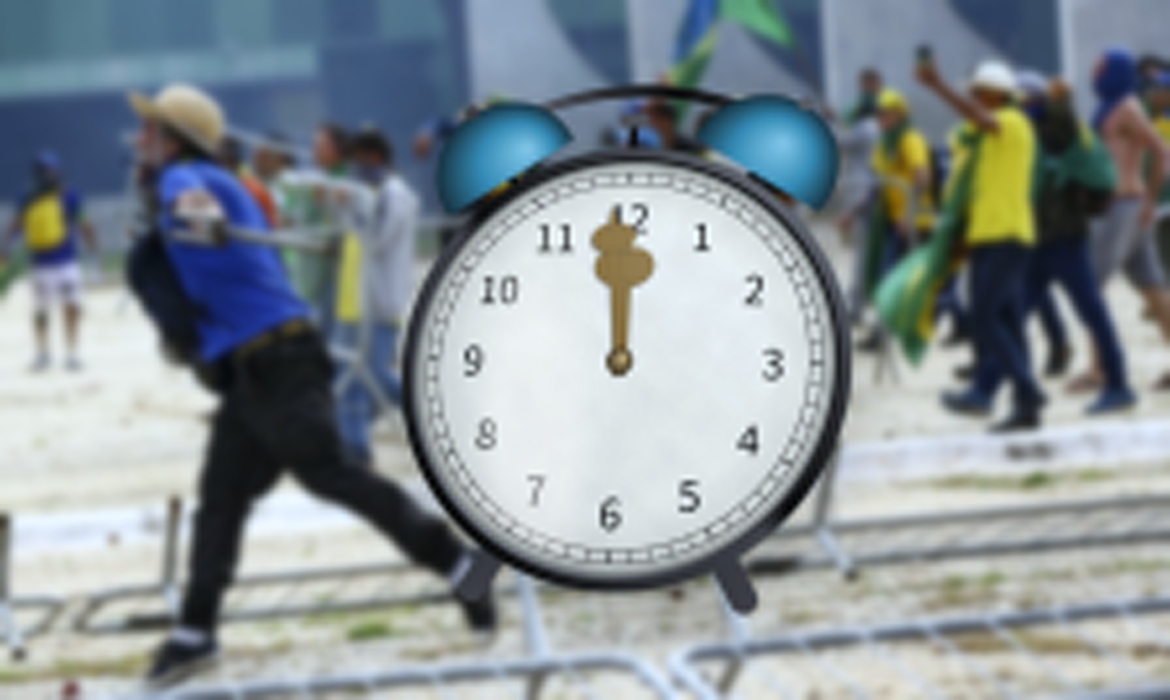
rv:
11 h 59 min
